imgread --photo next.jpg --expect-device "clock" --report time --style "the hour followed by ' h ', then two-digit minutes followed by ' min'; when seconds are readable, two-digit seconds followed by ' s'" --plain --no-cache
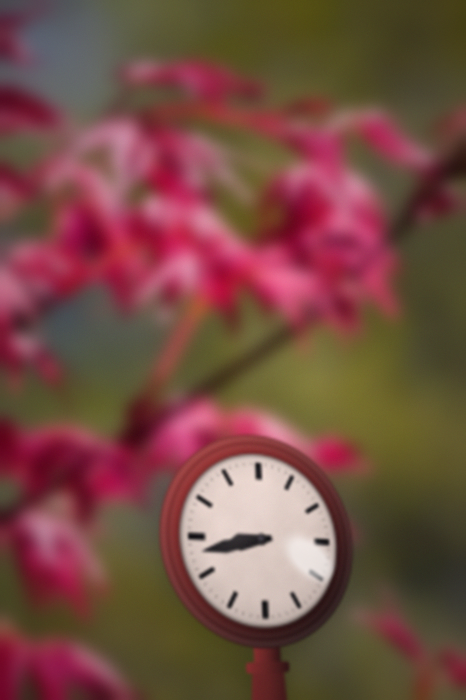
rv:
8 h 43 min
